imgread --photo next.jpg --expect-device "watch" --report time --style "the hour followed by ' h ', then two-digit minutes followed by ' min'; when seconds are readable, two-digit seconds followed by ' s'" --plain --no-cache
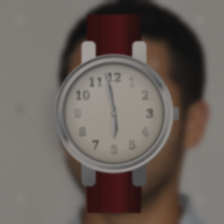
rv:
5 h 58 min
